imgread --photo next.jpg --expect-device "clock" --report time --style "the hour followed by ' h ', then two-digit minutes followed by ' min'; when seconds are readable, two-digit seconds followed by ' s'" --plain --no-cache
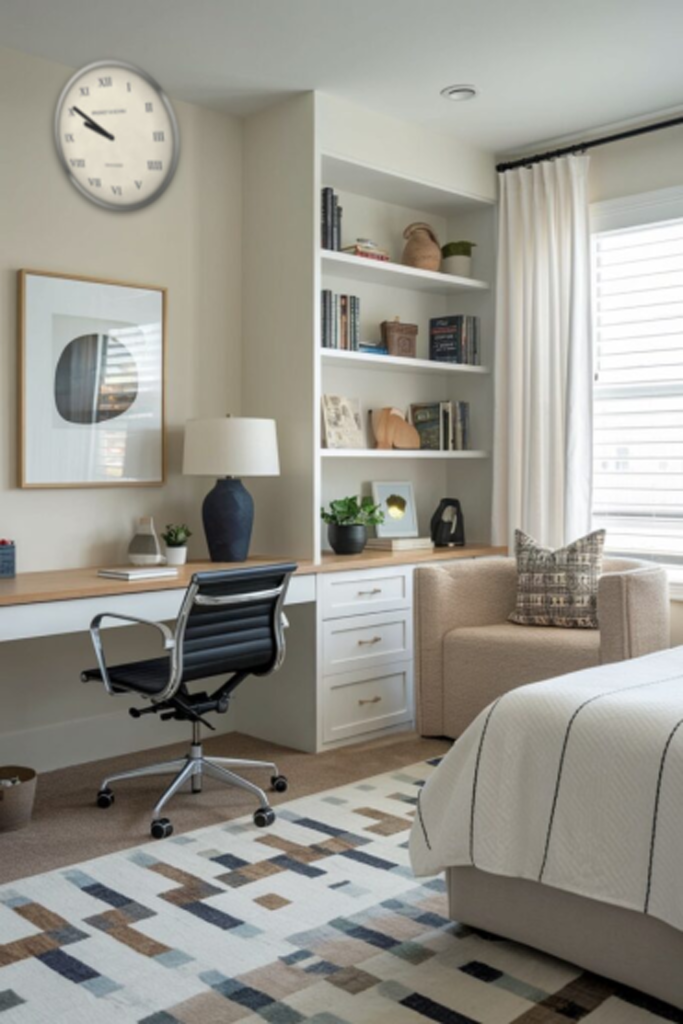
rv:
9 h 51 min
